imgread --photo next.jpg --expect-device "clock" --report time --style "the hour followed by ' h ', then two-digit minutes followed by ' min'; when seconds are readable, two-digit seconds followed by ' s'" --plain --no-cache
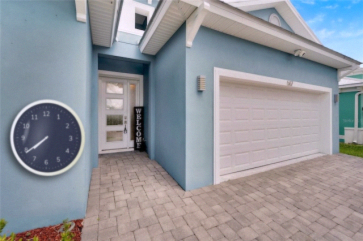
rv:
7 h 39 min
